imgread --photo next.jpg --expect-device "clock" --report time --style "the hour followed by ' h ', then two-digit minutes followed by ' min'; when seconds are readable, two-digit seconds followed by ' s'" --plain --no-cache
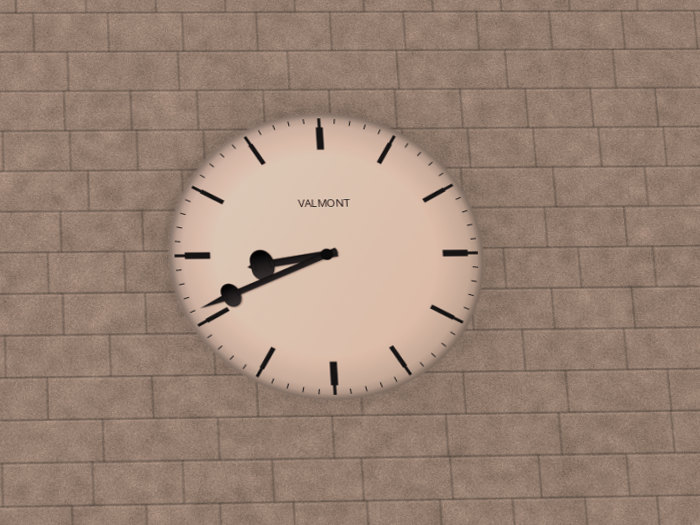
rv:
8 h 41 min
